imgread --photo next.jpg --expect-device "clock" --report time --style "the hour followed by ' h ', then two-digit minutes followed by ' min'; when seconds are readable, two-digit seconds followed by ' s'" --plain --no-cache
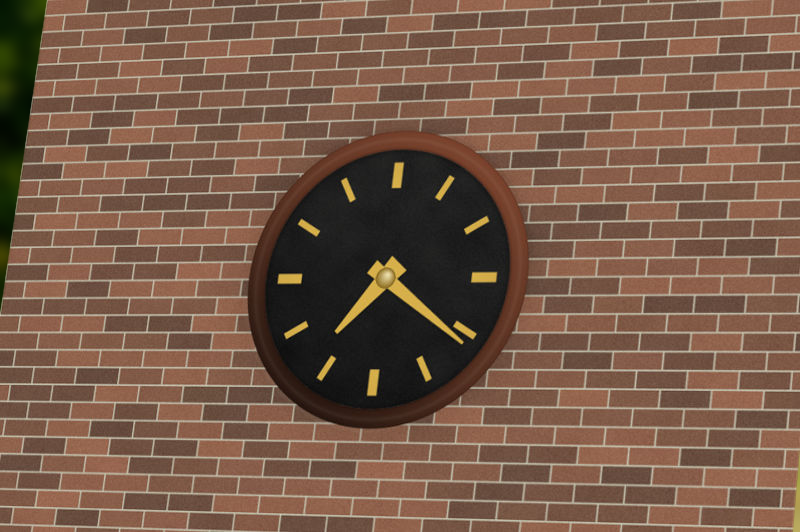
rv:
7 h 21 min
